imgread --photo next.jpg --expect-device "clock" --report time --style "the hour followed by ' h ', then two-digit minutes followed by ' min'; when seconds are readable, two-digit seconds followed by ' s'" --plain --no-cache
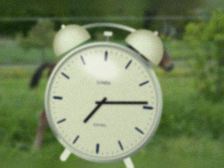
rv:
7 h 14 min
